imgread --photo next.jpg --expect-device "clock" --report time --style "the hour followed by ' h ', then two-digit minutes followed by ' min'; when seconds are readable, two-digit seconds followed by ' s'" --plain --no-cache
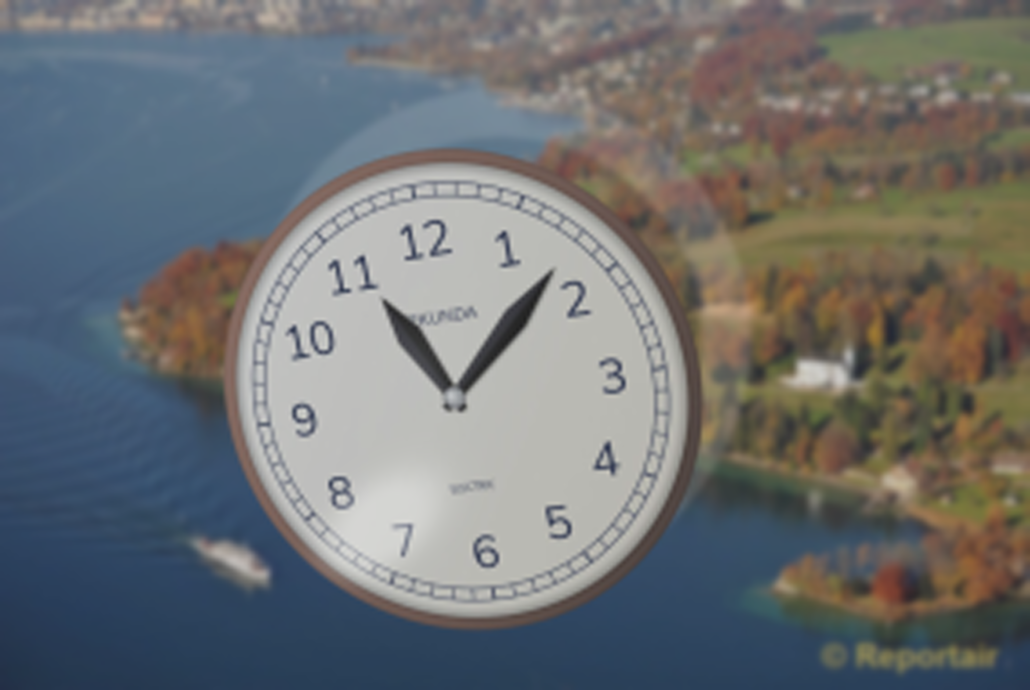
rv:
11 h 08 min
